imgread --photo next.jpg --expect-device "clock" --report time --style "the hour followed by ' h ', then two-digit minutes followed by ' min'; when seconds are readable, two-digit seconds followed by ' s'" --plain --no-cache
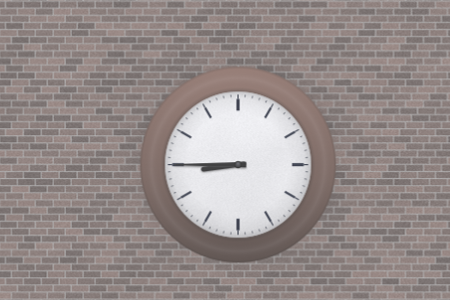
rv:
8 h 45 min
